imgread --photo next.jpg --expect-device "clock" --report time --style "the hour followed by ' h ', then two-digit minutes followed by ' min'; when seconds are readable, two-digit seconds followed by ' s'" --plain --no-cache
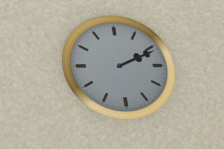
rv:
2 h 11 min
